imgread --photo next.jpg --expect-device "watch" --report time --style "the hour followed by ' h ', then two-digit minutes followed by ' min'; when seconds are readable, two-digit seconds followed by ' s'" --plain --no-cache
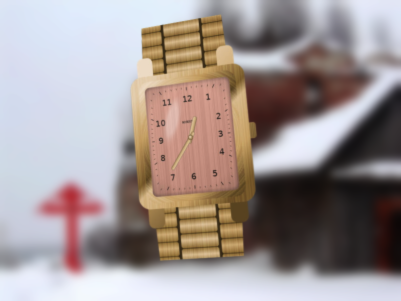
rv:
12 h 36 min
